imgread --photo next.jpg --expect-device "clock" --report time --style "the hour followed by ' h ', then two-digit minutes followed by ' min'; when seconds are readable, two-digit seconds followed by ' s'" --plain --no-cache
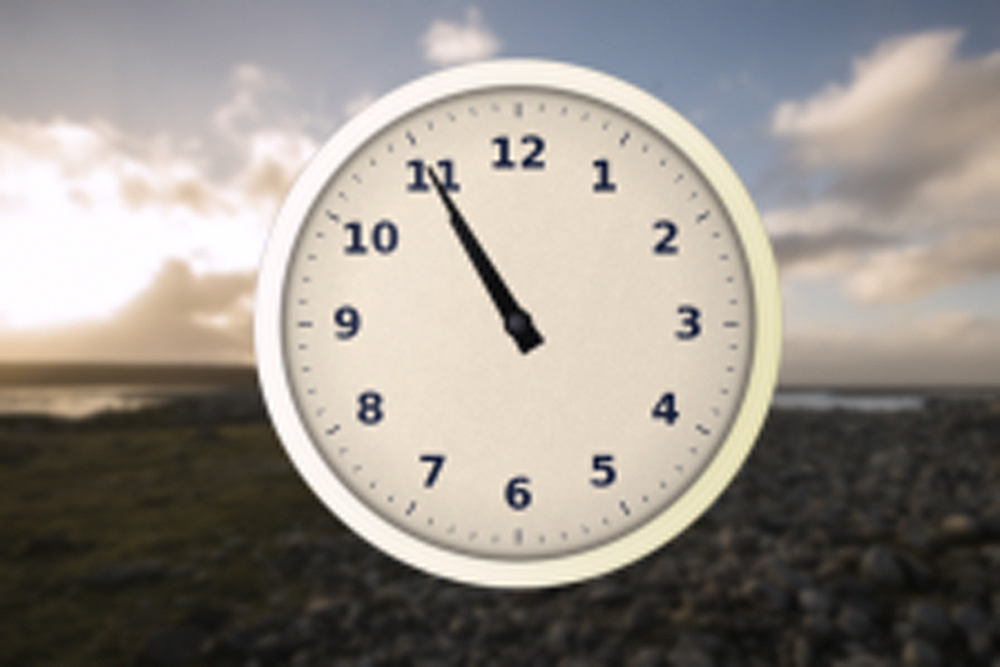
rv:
10 h 55 min
